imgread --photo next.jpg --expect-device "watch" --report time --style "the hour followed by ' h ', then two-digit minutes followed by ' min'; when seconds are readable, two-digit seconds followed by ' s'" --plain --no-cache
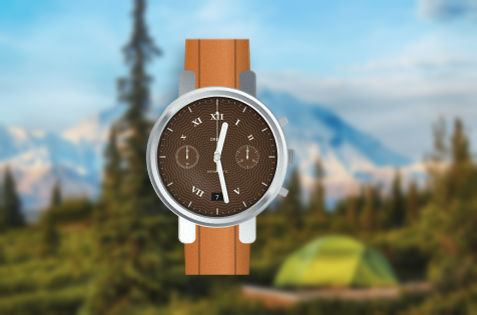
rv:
12 h 28 min
